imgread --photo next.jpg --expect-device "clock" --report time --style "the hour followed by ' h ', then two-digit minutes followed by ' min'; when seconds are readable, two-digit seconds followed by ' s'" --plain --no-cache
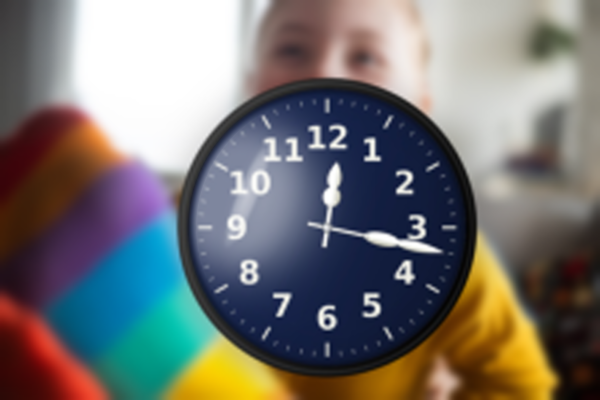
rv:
12 h 17 min
